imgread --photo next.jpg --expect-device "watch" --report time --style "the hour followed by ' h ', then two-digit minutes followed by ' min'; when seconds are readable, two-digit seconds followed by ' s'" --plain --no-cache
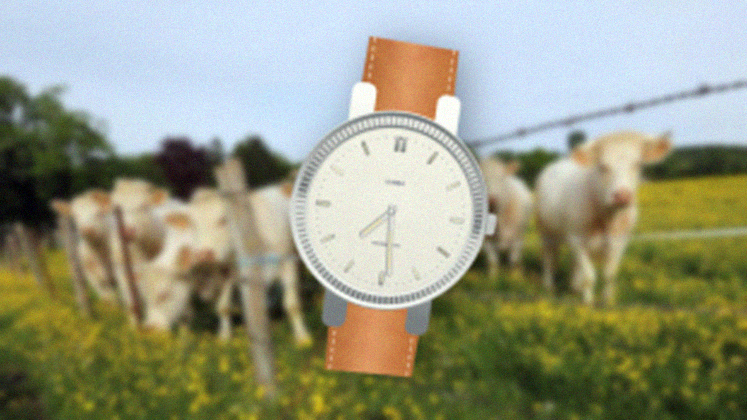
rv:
7 h 29 min
